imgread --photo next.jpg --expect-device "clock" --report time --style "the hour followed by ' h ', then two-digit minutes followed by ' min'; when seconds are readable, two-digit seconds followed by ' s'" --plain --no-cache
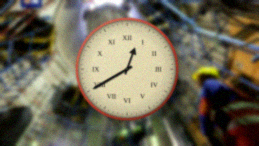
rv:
12 h 40 min
